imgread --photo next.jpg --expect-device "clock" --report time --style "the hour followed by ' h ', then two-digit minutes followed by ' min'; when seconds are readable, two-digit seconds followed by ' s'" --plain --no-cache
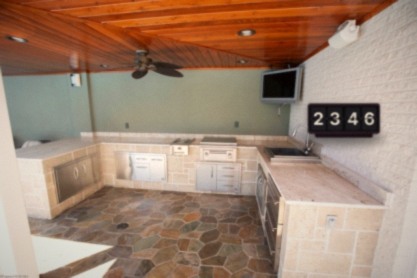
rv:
23 h 46 min
